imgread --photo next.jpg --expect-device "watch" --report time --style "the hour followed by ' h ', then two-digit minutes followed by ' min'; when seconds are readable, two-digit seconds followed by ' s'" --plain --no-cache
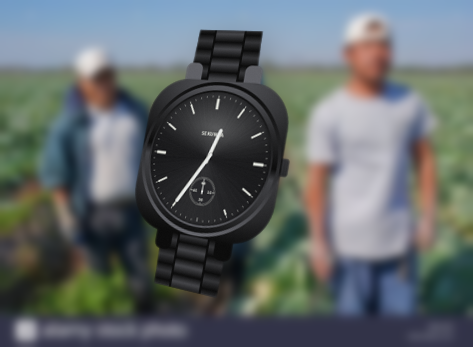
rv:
12 h 35 min
